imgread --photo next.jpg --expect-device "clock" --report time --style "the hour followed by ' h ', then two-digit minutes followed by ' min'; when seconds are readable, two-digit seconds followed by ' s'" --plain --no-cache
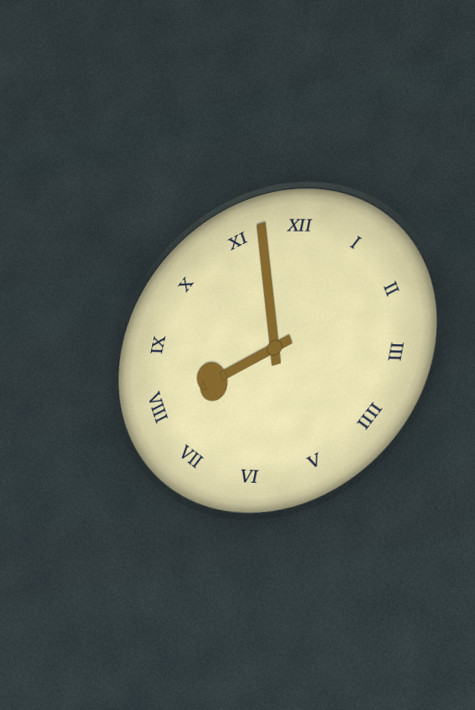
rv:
7 h 57 min
